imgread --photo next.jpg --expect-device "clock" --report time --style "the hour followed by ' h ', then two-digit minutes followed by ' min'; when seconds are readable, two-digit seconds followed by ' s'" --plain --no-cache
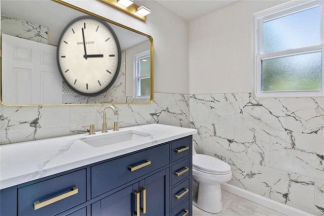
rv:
2 h 59 min
